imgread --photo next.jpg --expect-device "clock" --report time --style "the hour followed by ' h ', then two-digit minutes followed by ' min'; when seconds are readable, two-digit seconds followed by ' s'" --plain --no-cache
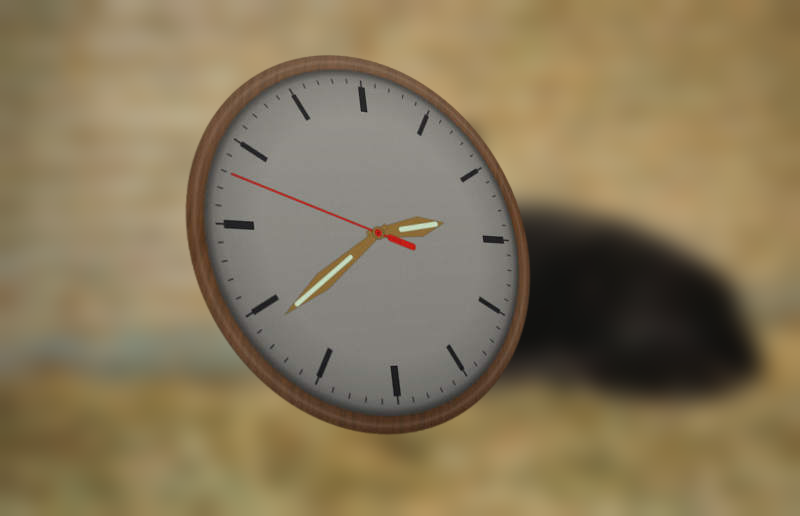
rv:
2 h 38 min 48 s
